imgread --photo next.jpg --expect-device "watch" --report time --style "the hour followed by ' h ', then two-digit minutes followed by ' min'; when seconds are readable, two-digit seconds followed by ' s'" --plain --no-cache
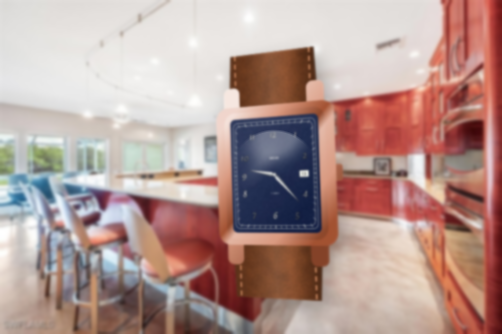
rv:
9 h 23 min
